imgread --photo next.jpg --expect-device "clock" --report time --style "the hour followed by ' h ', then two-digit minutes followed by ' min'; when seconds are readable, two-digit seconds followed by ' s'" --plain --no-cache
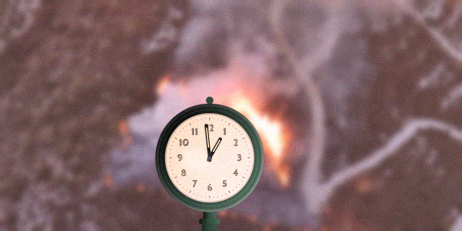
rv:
12 h 59 min
